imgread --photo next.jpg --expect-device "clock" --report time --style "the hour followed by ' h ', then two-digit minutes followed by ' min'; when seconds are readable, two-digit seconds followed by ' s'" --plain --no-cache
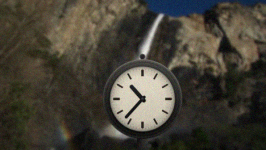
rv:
10 h 37 min
